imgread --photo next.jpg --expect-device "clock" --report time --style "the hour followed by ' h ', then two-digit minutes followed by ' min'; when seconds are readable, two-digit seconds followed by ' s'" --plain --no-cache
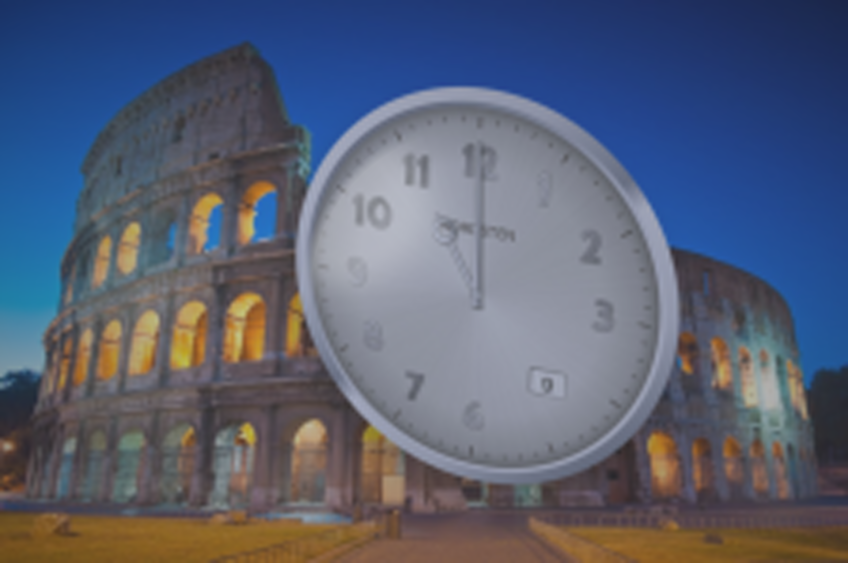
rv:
11 h 00 min
